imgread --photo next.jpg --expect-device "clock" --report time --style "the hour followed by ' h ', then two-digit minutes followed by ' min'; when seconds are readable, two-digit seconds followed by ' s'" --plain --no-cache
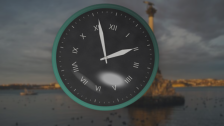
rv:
1 h 56 min
